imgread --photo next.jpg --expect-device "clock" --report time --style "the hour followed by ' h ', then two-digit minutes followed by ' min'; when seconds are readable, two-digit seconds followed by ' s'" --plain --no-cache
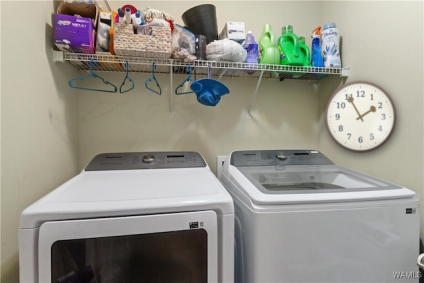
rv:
1 h 55 min
